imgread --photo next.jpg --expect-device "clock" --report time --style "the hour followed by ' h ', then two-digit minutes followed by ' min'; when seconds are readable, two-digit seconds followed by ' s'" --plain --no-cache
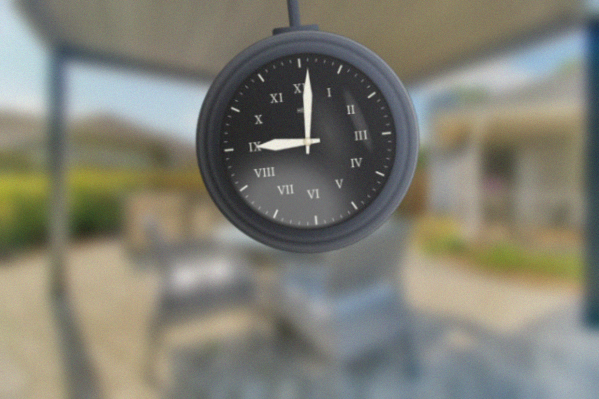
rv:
9 h 01 min
